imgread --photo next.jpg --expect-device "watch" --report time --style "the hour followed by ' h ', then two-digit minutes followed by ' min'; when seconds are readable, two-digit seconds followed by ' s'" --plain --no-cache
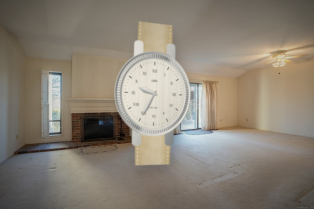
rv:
9 h 35 min
